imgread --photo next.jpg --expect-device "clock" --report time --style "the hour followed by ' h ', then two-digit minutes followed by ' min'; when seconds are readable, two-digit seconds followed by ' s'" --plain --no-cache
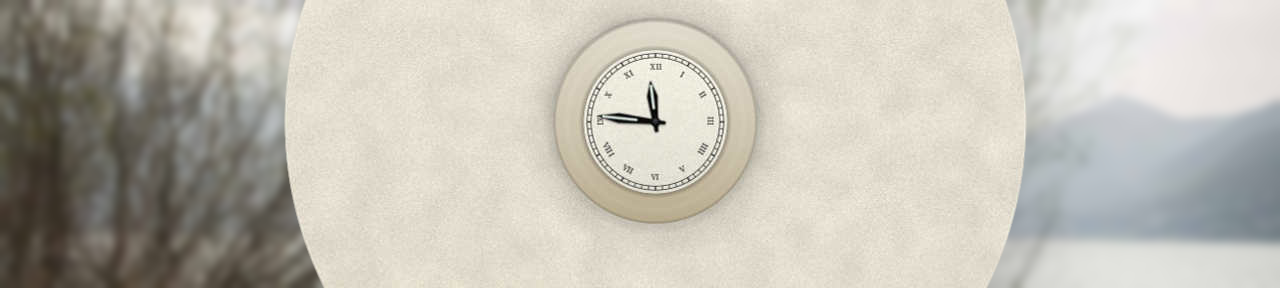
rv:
11 h 46 min
